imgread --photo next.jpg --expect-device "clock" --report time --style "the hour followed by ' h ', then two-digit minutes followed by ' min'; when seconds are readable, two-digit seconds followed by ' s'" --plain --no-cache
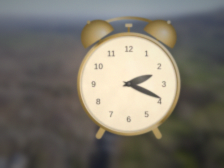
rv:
2 h 19 min
